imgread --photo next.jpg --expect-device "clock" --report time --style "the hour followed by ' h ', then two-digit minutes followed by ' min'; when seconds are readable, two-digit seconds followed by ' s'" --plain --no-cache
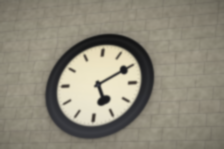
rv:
5 h 10 min
